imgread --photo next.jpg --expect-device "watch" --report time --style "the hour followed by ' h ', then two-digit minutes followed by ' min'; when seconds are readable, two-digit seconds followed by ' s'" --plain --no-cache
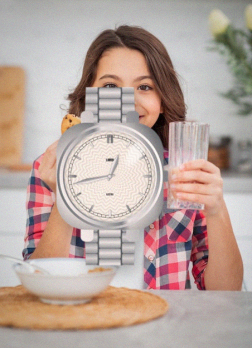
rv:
12 h 43 min
